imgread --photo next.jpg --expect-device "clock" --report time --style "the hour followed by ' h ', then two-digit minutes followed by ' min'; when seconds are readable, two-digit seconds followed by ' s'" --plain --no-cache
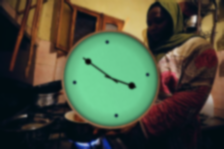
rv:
3 h 52 min
